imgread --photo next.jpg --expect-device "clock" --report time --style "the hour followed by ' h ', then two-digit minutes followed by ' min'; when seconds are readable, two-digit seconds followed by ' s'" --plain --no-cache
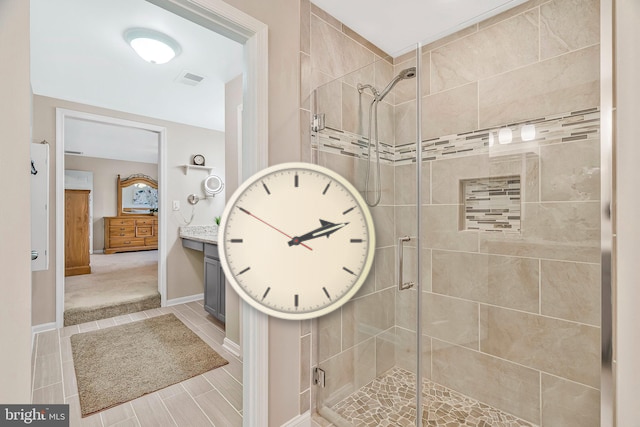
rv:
2 h 11 min 50 s
